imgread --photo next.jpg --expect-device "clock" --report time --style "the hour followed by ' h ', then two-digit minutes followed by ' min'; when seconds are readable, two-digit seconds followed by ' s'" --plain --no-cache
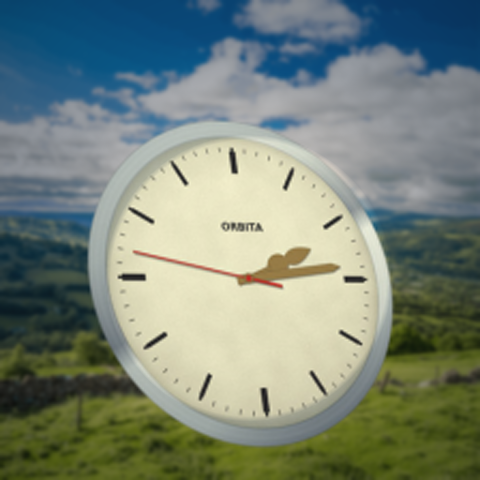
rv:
2 h 13 min 47 s
